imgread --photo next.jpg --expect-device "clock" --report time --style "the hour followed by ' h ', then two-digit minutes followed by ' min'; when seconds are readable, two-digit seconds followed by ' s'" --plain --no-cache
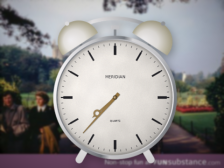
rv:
7 h 37 min
